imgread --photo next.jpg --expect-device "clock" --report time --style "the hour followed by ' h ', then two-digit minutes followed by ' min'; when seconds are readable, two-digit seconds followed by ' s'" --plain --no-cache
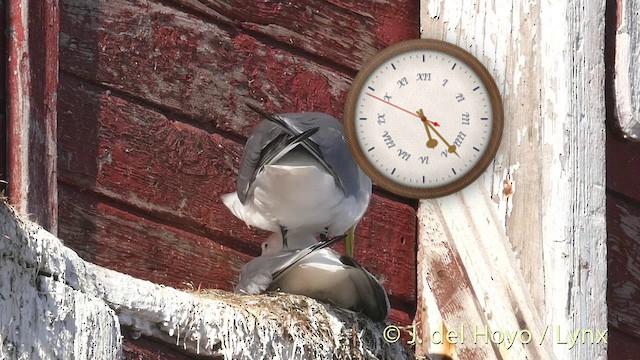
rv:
5 h 22 min 49 s
